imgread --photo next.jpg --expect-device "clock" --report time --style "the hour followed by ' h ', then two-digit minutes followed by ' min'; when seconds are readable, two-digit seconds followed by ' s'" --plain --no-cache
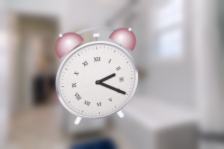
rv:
2 h 20 min
